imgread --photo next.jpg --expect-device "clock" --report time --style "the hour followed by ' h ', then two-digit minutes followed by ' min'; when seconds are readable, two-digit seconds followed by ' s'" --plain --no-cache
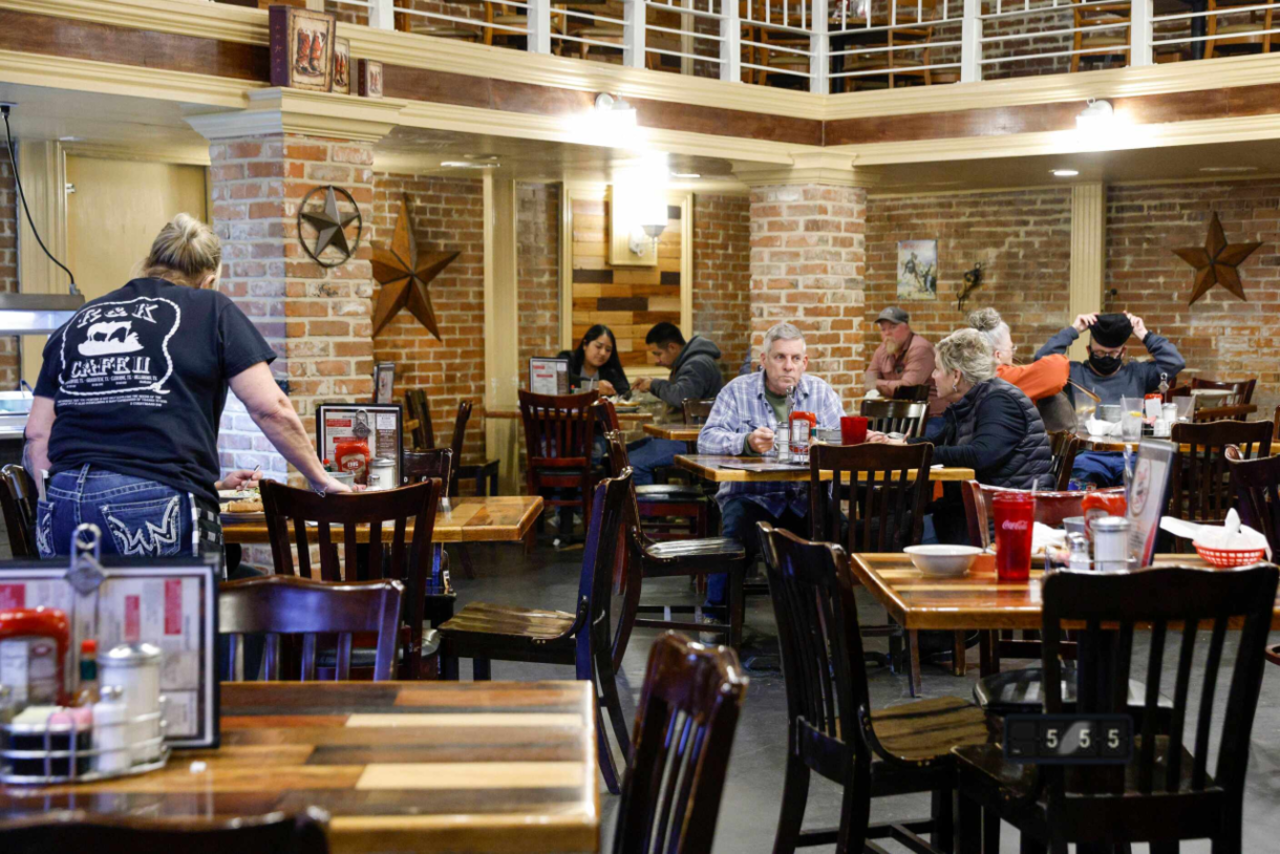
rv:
5 h 55 min
